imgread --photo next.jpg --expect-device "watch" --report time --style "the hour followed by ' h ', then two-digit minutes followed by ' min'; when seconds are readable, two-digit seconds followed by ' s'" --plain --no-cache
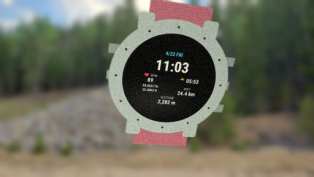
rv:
11 h 03 min
